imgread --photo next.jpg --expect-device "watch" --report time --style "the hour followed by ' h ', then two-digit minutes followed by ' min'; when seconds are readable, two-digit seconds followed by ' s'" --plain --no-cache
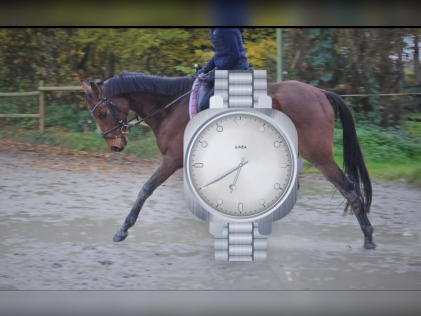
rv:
6 h 40 min
